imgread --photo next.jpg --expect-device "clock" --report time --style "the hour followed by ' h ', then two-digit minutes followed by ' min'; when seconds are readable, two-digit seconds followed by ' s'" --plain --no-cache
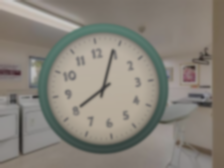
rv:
8 h 04 min
